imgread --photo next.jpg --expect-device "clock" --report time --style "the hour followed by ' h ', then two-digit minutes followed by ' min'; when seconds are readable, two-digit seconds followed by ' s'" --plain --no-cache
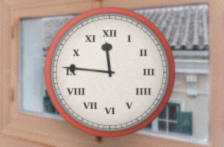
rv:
11 h 46 min
